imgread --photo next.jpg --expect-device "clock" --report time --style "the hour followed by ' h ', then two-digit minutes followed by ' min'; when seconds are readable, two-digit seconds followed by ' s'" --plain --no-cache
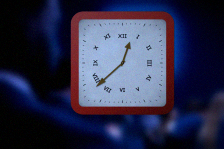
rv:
12 h 38 min
